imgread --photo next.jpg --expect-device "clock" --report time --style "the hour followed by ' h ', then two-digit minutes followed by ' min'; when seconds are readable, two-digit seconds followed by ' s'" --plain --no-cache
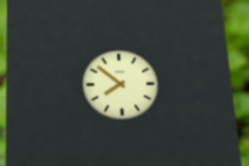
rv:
7 h 52 min
